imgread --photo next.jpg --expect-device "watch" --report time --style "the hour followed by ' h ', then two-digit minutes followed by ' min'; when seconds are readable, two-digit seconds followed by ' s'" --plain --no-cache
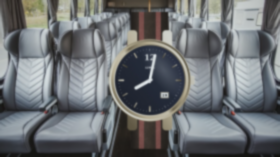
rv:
8 h 02 min
